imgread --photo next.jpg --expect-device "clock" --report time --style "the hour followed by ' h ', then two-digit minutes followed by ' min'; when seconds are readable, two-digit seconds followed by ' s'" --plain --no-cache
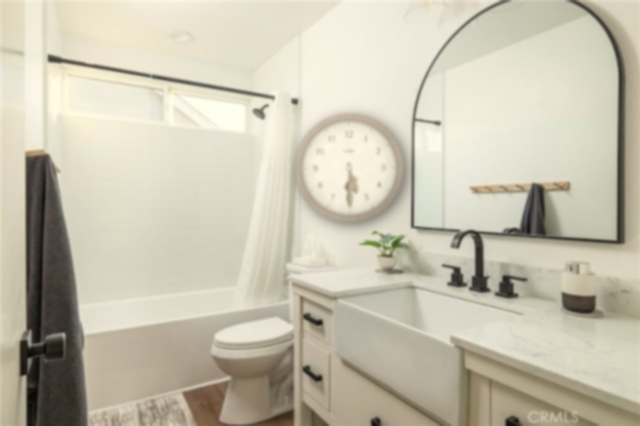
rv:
5 h 30 min
